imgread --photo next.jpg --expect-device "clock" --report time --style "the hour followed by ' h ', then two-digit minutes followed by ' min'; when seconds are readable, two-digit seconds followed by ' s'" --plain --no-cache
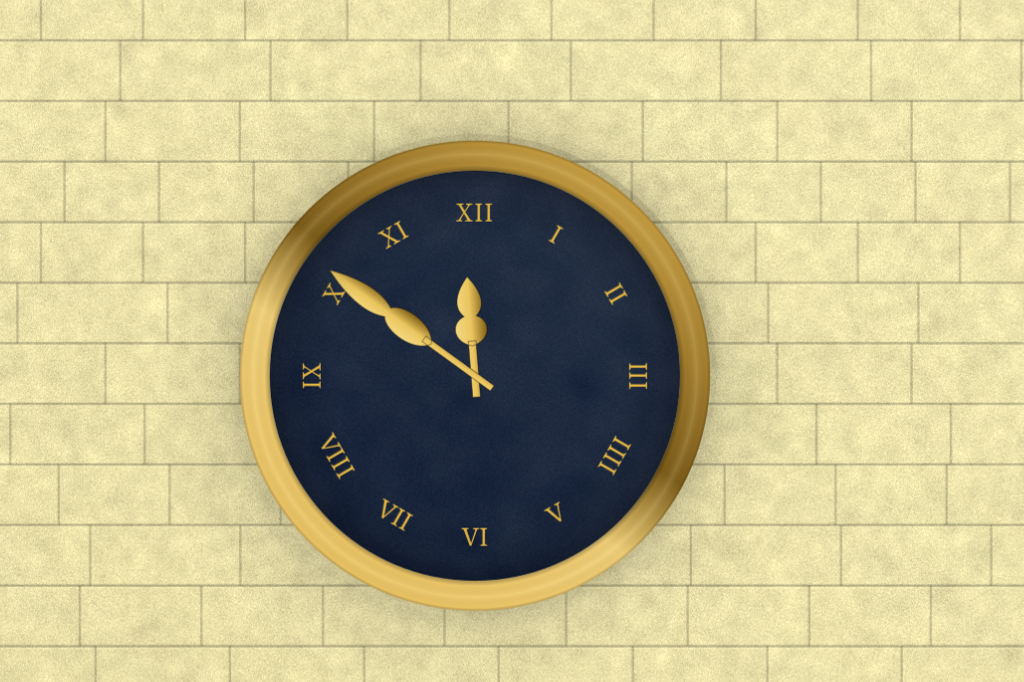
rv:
11 h 51 min
